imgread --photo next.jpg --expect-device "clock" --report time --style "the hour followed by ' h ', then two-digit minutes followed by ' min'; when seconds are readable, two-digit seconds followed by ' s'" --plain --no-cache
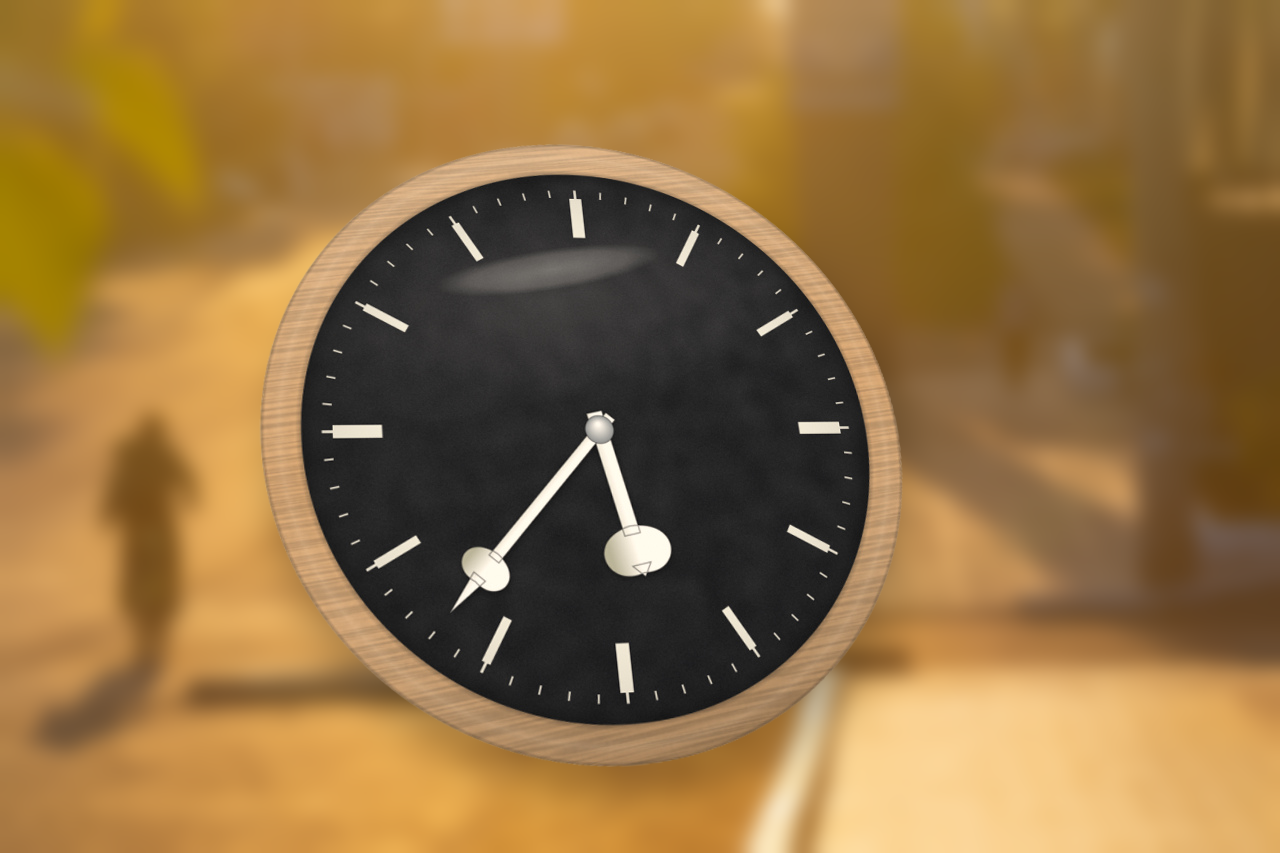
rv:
5 h 37 min
